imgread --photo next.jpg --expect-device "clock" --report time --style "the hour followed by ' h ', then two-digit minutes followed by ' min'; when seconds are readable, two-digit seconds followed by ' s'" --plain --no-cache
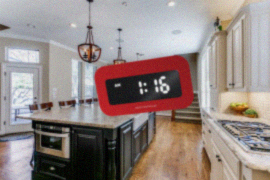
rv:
1 h 16 min
